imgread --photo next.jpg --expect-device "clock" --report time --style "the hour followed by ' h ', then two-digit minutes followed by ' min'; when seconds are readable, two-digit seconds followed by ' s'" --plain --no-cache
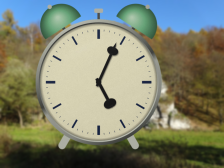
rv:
5 h 04 min
